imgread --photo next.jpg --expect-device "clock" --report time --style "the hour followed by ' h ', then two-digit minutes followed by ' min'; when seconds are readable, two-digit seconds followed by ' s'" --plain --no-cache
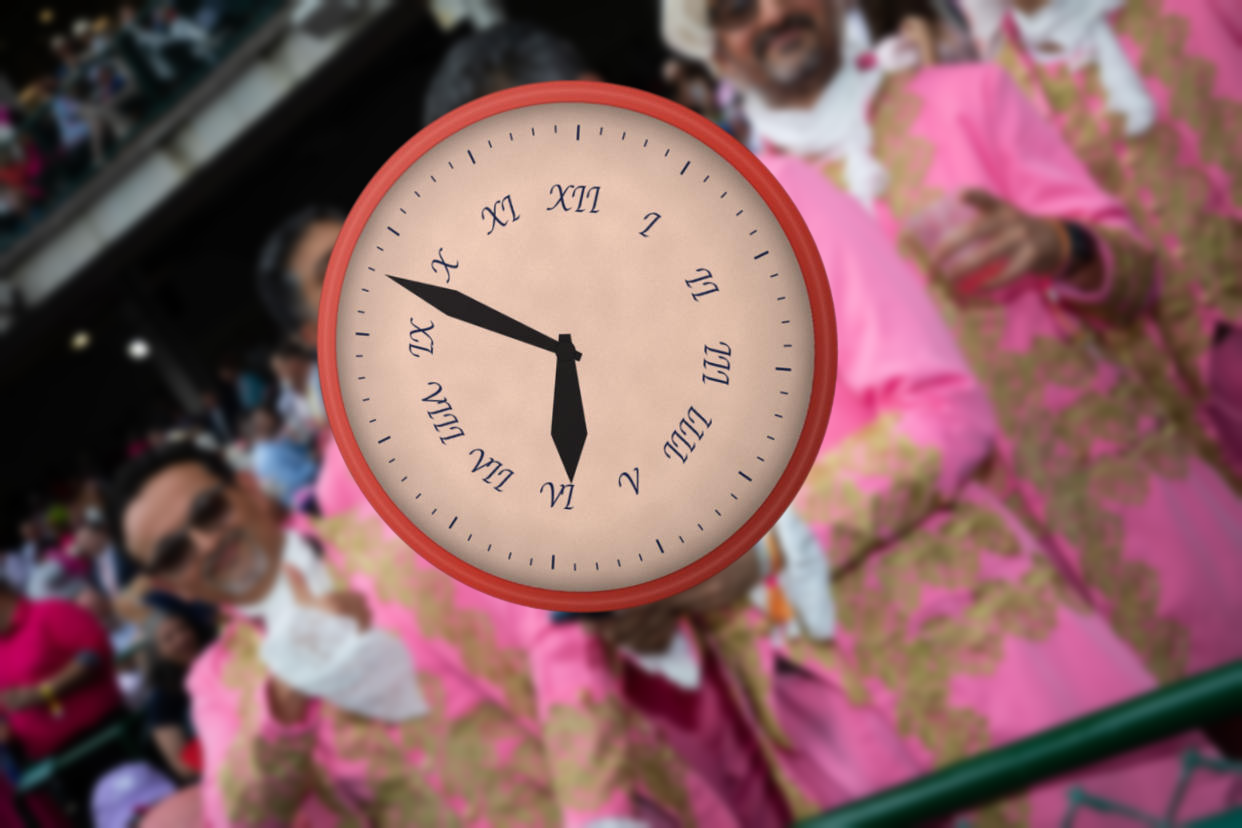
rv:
5 h 48 min
